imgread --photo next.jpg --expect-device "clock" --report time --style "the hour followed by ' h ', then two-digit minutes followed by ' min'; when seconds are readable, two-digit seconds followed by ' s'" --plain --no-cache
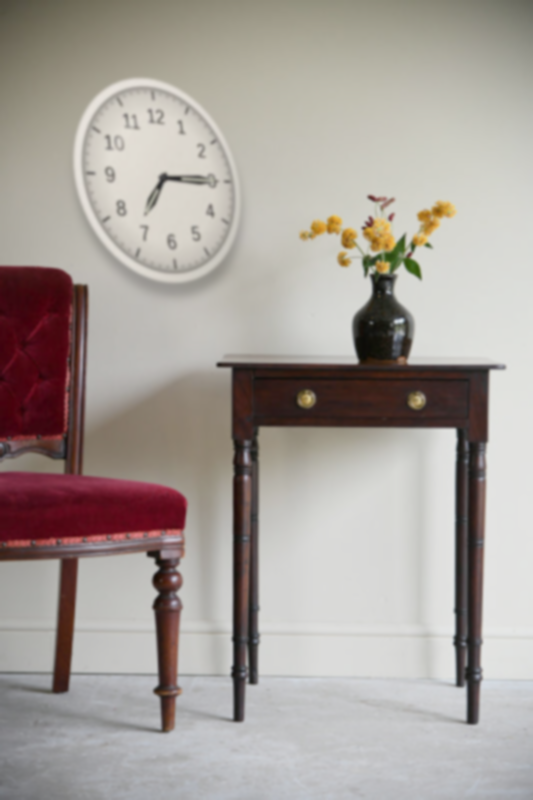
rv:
7 h 15 min
